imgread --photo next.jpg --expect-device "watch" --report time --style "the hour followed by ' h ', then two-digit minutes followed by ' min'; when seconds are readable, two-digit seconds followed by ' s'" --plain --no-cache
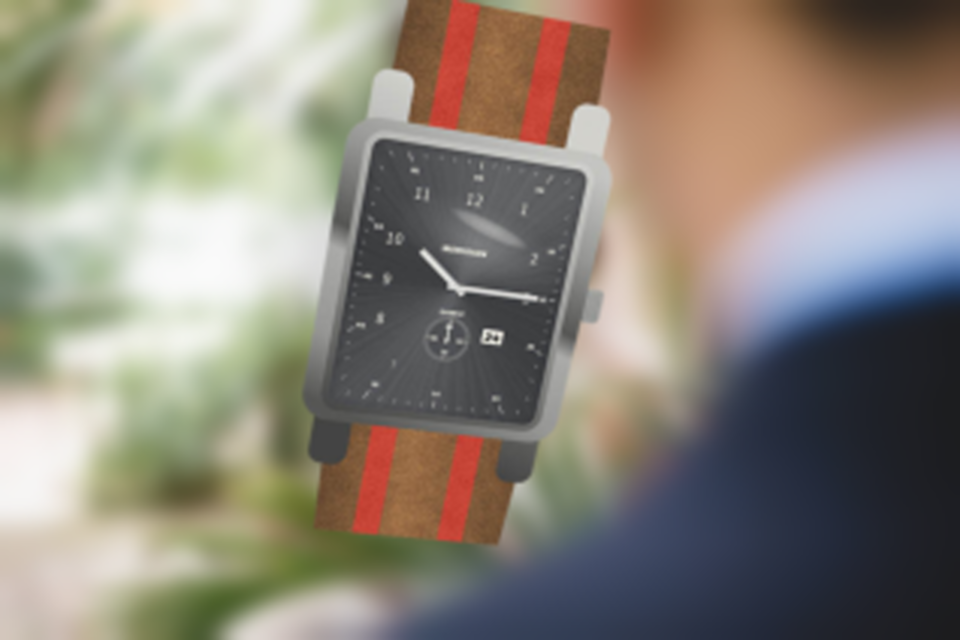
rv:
10 h 15 min
